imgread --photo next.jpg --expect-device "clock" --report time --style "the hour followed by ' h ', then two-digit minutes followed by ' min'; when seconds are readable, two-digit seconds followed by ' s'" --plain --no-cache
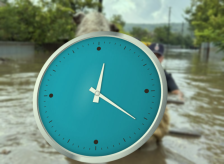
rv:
12 h 21 min
